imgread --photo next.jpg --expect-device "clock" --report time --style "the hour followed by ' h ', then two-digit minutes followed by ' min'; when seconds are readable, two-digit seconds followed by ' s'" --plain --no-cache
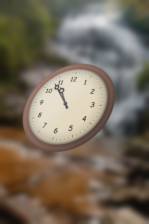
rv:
10 h 53 min
